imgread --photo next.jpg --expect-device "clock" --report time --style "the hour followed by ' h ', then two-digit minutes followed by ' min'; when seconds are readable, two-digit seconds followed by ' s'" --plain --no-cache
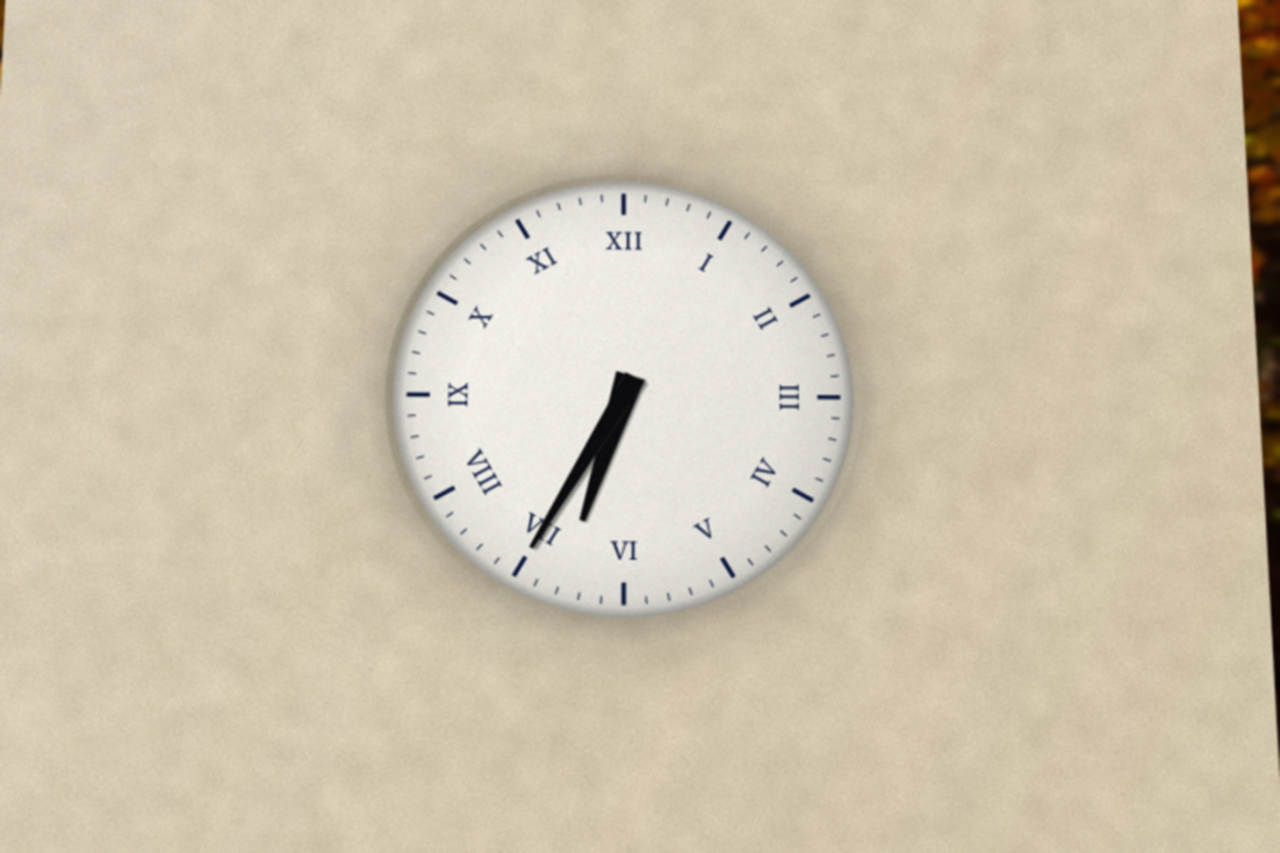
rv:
6 h 35 min
